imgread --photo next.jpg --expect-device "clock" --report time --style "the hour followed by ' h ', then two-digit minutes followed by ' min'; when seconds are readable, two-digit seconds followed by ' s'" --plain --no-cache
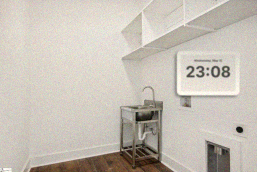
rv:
23 h 08 min
